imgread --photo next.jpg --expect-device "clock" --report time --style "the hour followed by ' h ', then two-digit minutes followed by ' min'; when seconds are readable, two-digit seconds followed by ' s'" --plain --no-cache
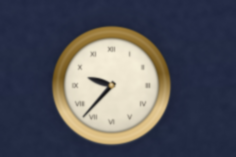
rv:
9 h 37 min
